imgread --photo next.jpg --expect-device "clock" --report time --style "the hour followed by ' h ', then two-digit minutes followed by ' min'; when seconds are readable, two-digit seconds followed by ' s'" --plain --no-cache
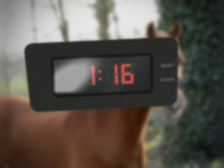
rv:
1 h 16 min
